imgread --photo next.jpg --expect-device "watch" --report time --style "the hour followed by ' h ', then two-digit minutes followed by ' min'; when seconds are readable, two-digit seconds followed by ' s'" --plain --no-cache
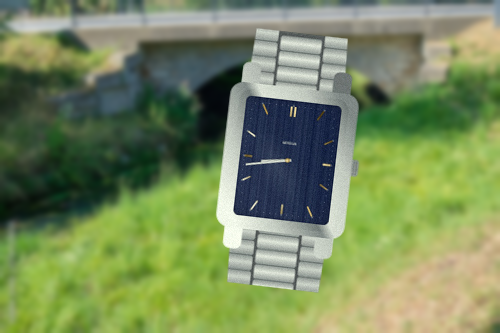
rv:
8 h 43 min
